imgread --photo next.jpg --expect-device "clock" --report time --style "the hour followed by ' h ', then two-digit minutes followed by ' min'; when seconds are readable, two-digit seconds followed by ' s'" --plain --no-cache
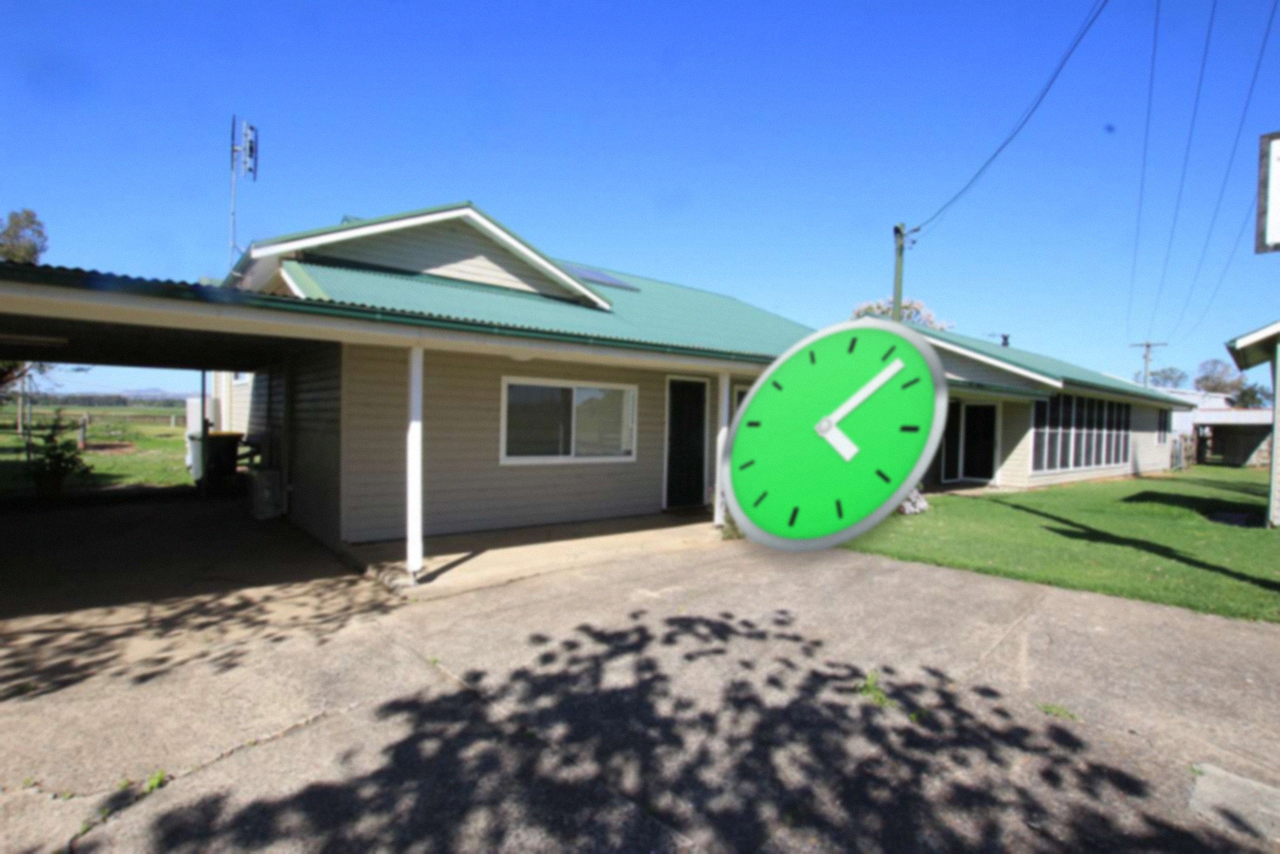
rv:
4 h 07 min
